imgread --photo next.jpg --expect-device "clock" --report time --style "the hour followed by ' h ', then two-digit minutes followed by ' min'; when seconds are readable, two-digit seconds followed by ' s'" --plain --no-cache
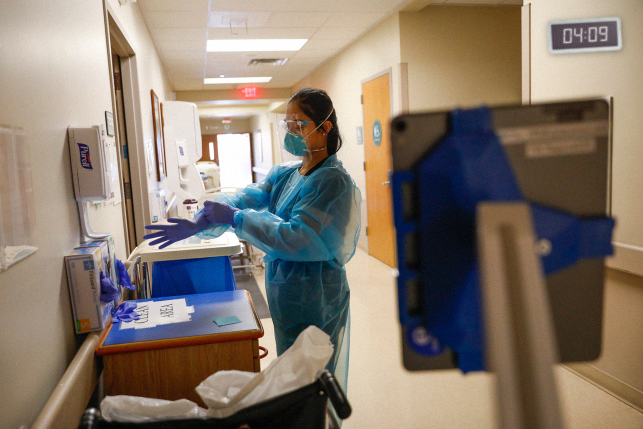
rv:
4 h 09 min
